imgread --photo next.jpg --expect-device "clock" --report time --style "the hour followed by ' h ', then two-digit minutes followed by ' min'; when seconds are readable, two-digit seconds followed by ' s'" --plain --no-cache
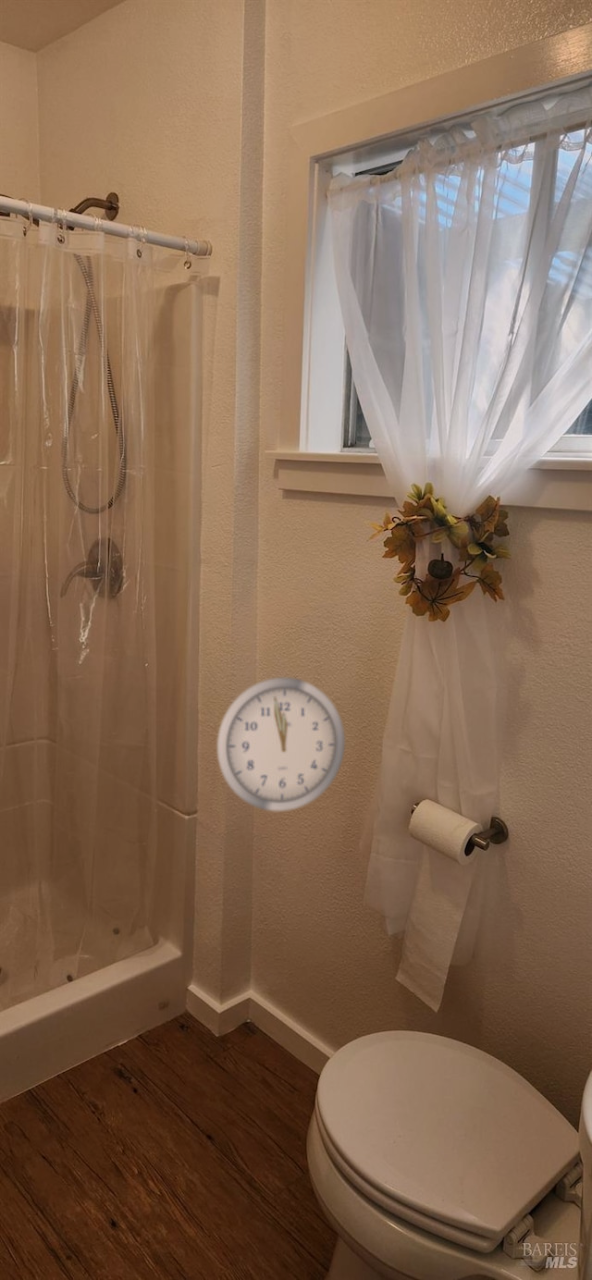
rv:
11 h 58 min
